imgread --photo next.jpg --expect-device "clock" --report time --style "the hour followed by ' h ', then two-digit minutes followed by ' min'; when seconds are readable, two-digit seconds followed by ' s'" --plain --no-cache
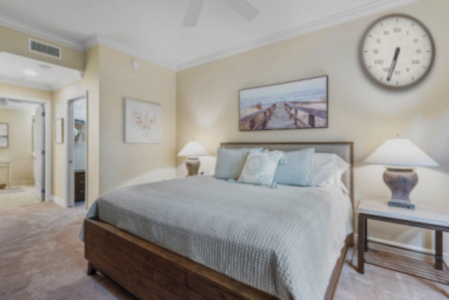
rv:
6 h 33 min
